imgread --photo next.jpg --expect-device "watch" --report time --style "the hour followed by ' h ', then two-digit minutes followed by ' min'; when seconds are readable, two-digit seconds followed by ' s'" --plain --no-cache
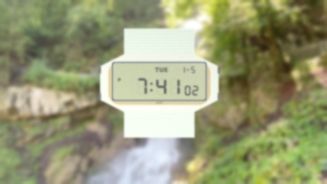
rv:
7 h 41 min 02 s
